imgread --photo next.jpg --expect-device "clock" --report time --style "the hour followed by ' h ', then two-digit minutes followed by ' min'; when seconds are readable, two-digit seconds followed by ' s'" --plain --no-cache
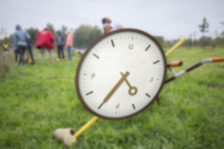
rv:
4 h 35 min
